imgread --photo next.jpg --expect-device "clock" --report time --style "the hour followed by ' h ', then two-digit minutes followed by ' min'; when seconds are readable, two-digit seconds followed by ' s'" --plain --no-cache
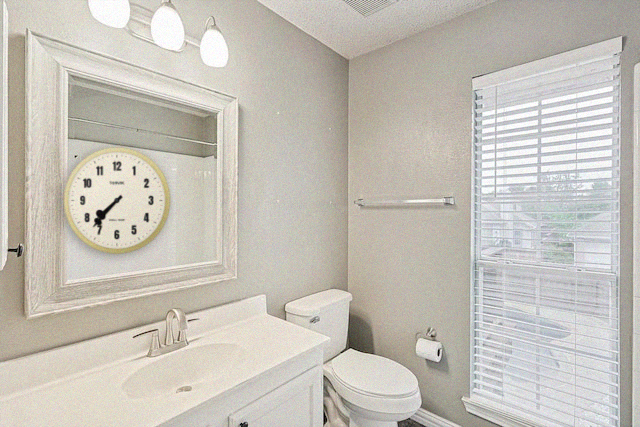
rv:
7 h 37 min
